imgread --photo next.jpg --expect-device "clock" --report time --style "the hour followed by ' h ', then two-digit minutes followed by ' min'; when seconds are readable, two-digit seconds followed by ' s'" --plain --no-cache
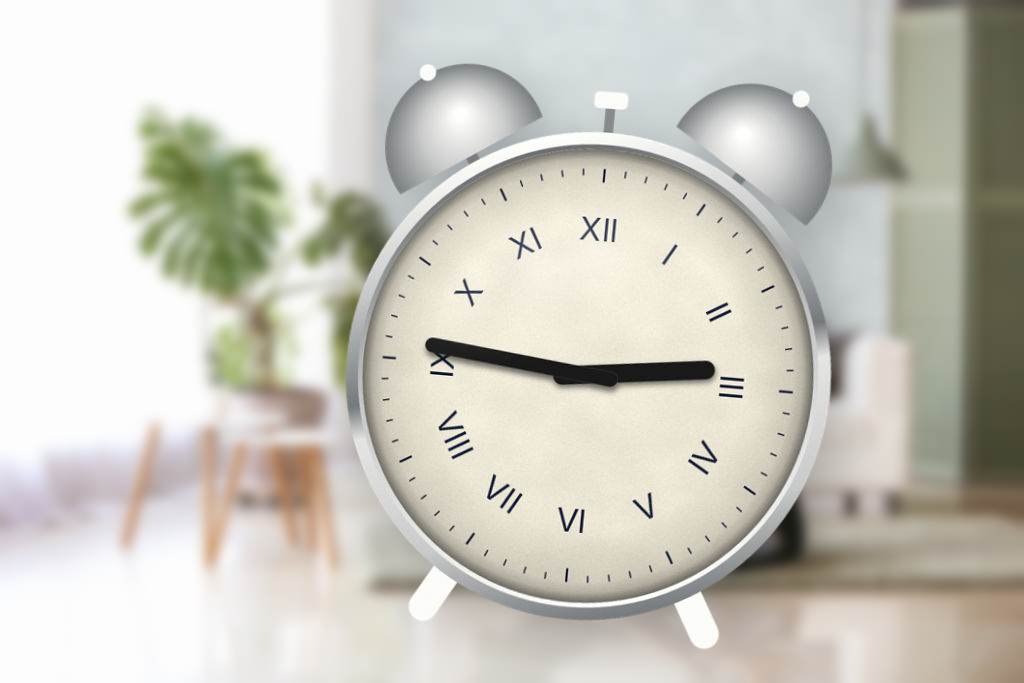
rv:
2 h 46 min
